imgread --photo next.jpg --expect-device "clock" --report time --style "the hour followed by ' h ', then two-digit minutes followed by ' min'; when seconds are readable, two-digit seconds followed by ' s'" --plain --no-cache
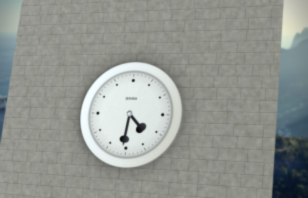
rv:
4 h 31 min
